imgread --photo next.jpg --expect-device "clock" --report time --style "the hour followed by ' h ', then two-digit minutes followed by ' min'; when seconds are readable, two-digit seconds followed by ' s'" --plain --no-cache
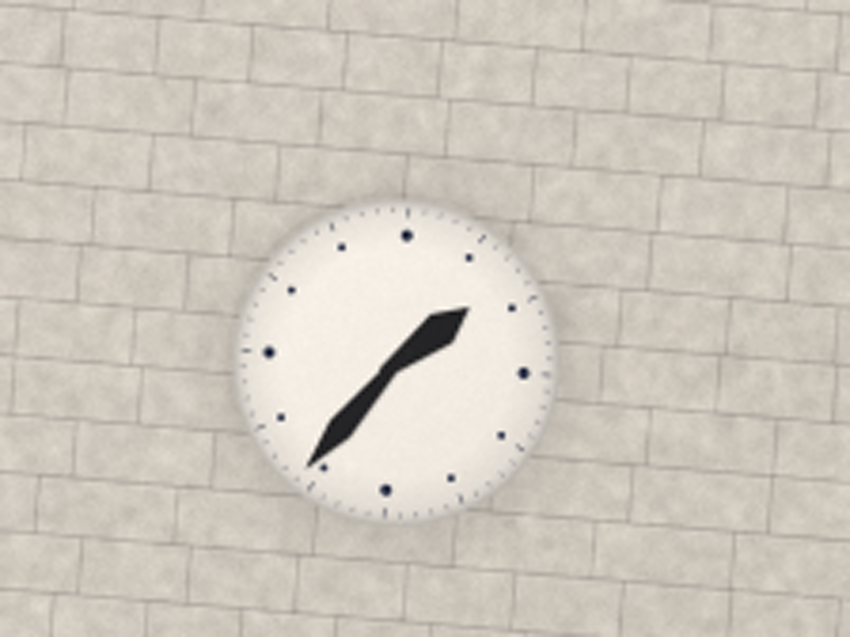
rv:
1 h 36 min
